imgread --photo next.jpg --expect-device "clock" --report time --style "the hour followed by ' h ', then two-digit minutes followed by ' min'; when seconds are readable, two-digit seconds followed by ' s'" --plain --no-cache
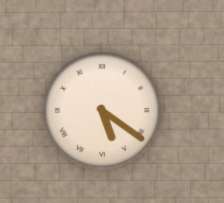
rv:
5 h 21 min
